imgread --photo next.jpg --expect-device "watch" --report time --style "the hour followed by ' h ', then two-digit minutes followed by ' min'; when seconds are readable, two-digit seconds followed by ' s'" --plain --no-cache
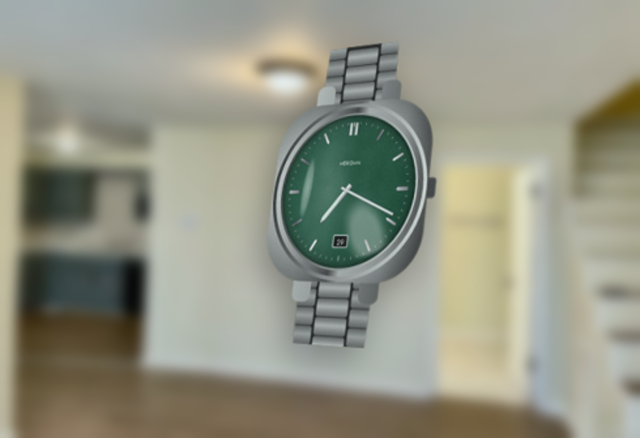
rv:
7 h 19 min
